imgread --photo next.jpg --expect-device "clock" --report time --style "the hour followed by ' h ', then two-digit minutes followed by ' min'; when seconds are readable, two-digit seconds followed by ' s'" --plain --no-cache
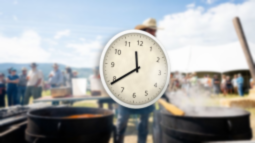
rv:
11 h 39 min
